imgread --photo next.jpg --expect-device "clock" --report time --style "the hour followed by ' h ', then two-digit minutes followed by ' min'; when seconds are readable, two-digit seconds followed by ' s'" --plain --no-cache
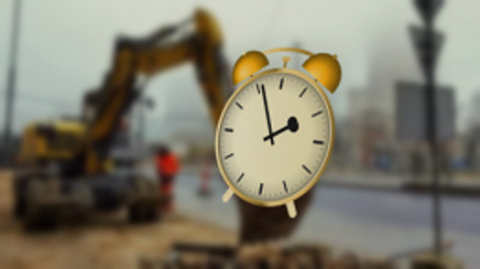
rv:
1 h 56 min
